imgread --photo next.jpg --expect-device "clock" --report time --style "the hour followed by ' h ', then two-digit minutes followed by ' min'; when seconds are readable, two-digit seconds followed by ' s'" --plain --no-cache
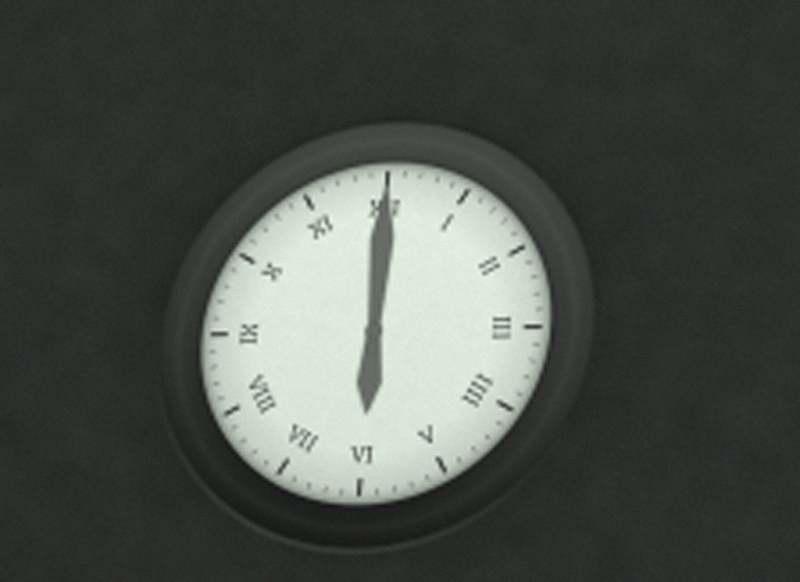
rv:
6 h 00 min
